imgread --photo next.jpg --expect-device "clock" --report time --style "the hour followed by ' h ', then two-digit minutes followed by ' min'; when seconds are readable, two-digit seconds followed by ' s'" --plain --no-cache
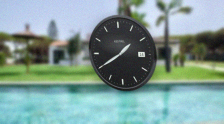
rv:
1 h 40 min
